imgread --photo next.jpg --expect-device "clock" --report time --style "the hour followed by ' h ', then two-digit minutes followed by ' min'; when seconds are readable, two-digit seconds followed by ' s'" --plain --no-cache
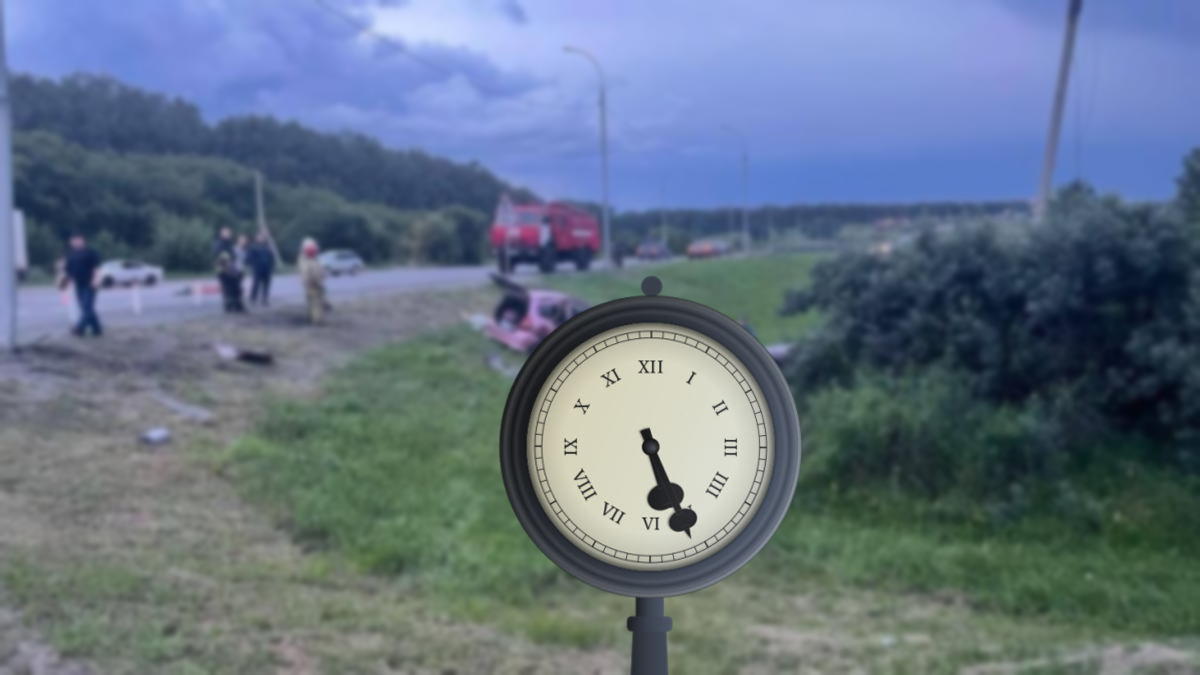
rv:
5 h 26 min
